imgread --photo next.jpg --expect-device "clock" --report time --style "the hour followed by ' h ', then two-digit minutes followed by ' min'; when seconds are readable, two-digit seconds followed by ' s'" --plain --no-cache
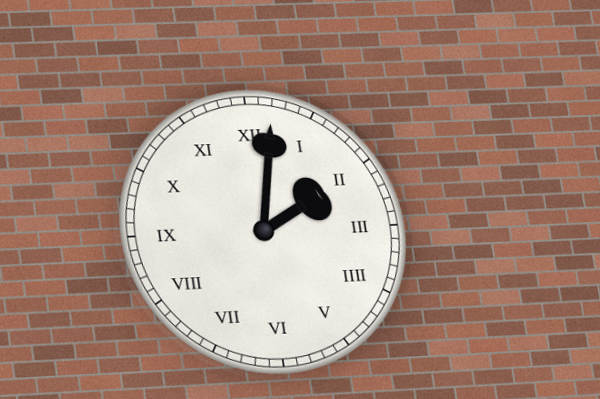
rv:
2 h 02 min
